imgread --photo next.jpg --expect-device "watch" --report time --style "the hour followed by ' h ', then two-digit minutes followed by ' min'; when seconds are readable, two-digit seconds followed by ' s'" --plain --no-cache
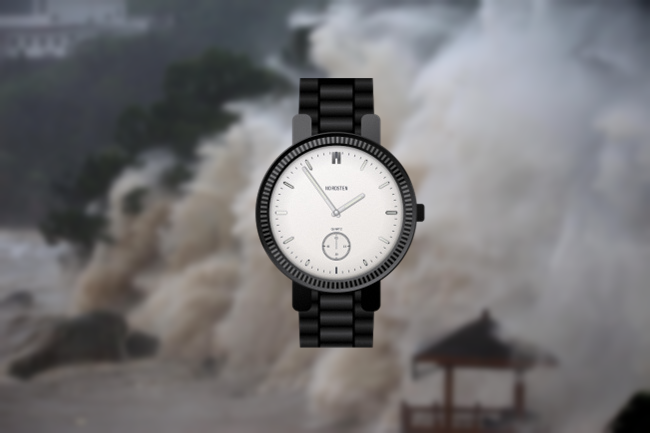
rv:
1 h 54 min
